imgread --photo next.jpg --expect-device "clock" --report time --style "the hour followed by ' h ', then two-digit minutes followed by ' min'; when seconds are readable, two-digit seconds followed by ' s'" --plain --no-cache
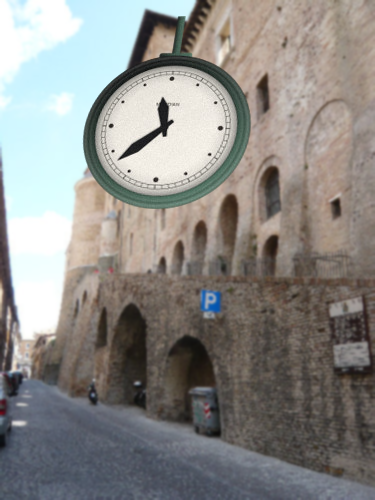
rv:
11 h 38 min
